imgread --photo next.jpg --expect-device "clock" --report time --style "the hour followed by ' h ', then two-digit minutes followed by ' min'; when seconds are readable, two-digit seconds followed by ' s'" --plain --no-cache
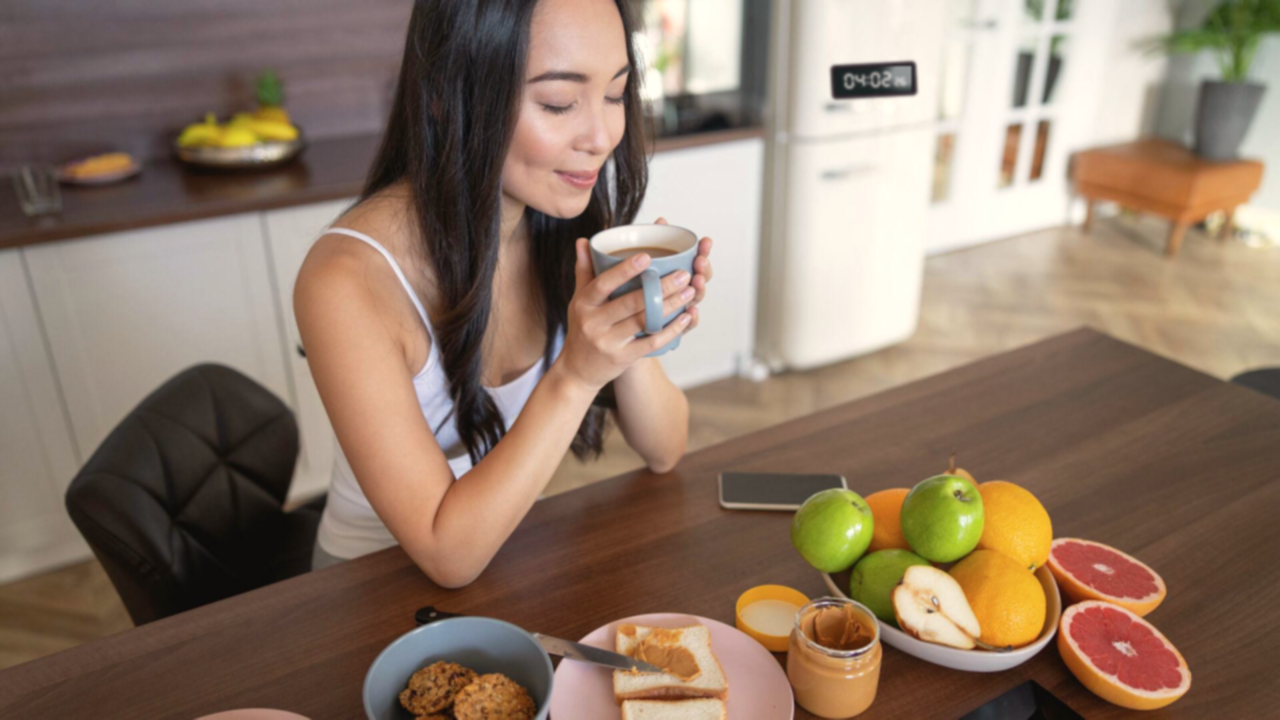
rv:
4 h 02 min
